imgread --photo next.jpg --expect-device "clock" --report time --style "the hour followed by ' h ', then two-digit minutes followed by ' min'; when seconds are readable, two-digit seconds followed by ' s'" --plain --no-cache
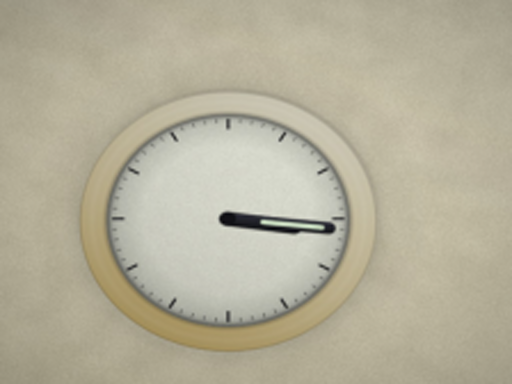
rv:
3 h 16 min
